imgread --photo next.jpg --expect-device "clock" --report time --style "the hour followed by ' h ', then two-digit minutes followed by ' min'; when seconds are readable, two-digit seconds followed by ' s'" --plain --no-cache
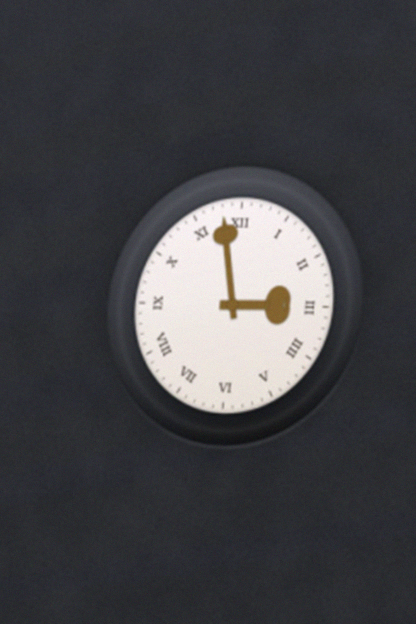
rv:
2 h 58 min
